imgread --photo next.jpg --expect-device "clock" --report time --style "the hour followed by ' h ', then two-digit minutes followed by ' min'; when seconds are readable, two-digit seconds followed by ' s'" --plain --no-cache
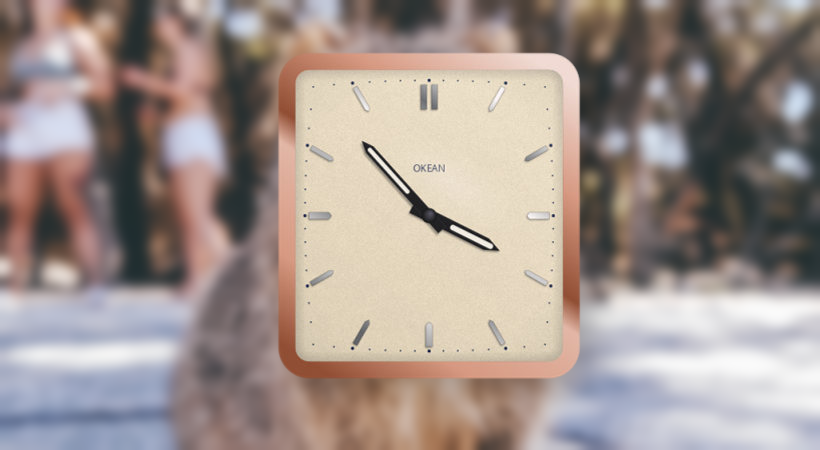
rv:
3 h 53 min
